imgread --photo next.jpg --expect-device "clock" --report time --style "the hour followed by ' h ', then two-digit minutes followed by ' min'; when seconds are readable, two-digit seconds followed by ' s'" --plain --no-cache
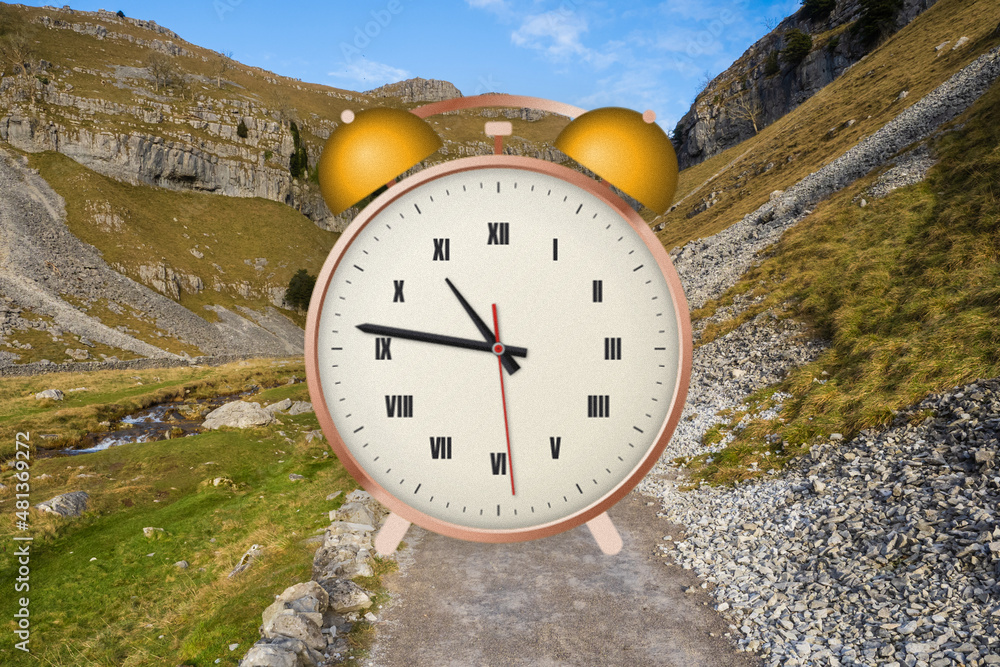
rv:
10 h 46 min 29 s
